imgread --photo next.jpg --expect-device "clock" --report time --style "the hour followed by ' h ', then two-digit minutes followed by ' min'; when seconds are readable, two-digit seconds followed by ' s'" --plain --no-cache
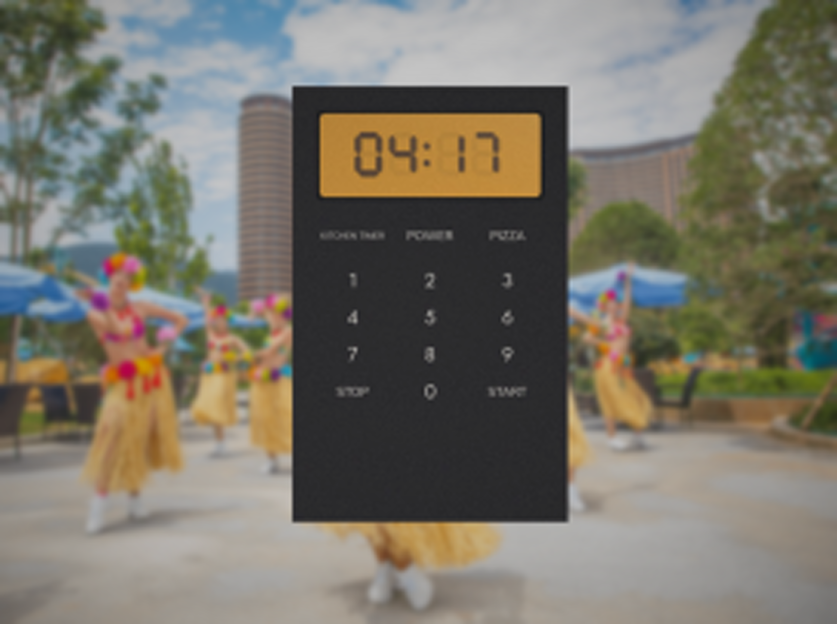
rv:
4 h 17 min
